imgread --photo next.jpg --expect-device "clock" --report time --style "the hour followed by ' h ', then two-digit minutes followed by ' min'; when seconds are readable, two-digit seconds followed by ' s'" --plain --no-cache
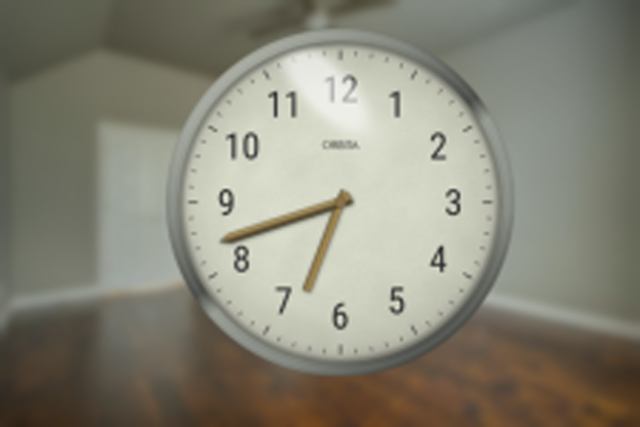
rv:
6 h 42 min
